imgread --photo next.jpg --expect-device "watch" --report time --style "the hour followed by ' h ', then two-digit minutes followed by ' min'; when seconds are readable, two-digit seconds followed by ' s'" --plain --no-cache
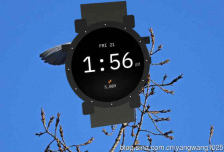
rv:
1 h 56 min
